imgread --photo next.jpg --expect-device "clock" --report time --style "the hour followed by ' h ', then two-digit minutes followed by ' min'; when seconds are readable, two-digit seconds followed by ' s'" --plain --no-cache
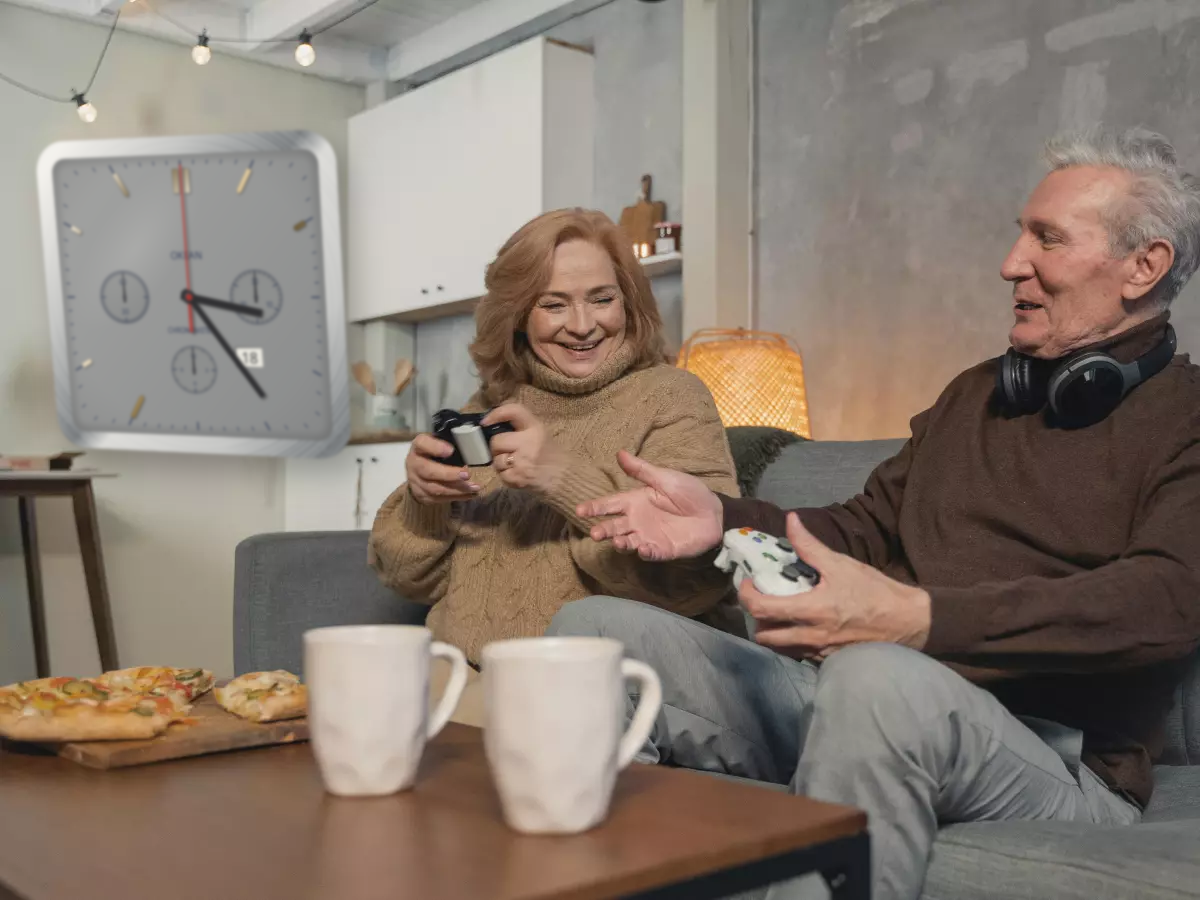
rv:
3 h 24 min
